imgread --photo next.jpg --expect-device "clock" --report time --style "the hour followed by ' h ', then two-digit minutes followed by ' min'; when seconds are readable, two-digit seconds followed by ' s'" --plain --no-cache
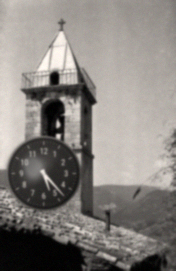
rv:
5 h 23 min
